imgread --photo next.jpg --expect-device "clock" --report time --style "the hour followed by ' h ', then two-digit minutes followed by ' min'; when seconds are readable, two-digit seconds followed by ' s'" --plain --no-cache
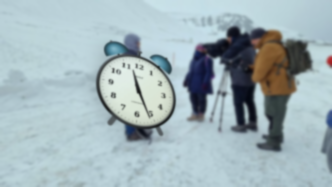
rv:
11 h 26 min
